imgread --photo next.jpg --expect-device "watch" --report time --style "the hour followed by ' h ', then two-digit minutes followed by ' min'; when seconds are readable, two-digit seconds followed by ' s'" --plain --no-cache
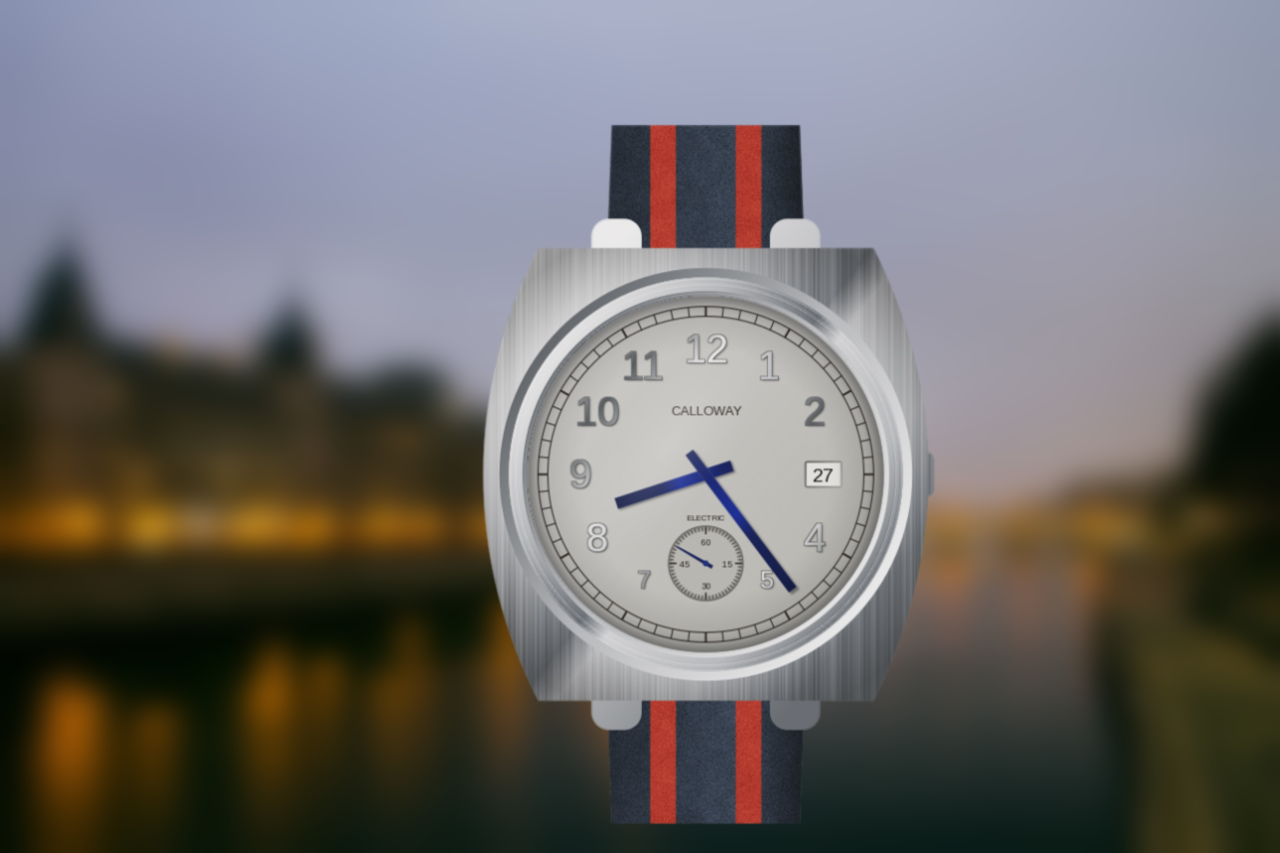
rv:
8 h 23 min 50 s
